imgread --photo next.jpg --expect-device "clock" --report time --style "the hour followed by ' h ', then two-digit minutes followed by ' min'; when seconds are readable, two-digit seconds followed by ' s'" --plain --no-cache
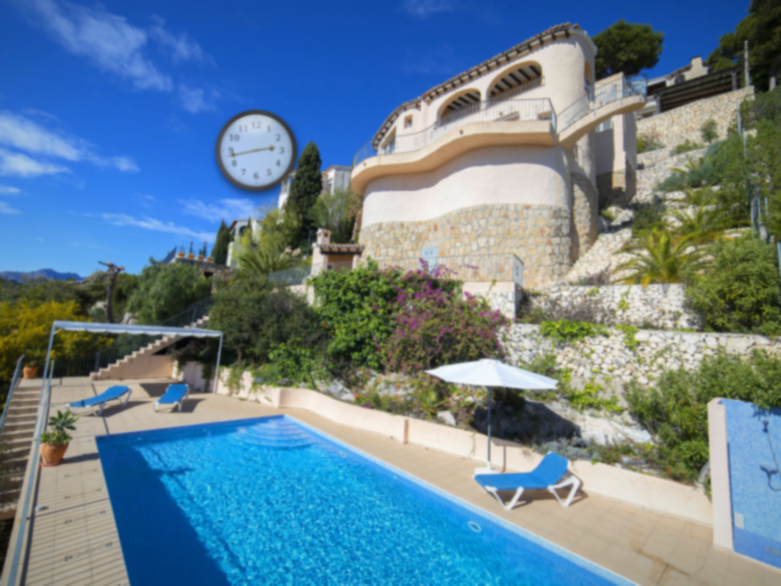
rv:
2 h 43 min
